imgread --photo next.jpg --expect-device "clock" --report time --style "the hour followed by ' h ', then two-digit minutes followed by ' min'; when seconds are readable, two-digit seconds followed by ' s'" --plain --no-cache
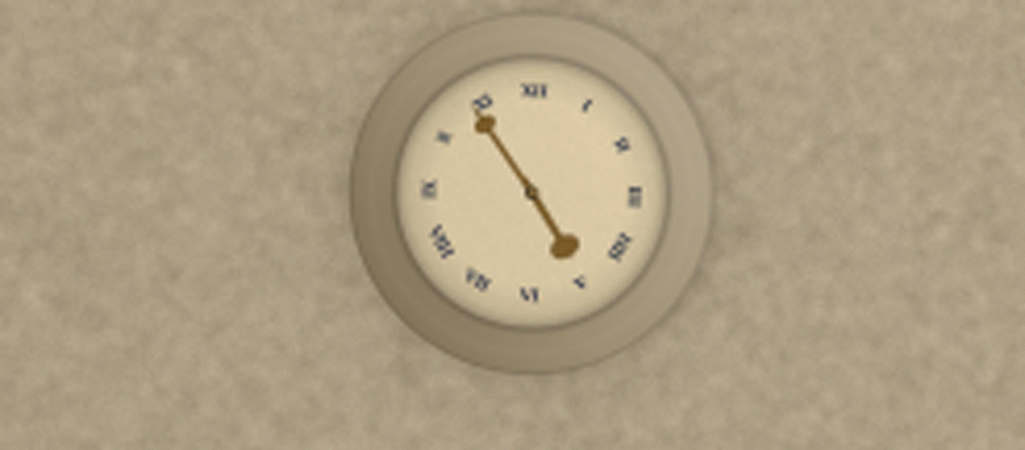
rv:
4 h 54 min
